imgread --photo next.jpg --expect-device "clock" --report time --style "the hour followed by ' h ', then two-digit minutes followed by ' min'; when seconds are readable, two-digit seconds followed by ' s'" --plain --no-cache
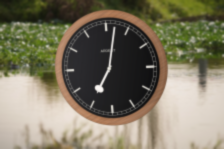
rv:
7 h 02 min
